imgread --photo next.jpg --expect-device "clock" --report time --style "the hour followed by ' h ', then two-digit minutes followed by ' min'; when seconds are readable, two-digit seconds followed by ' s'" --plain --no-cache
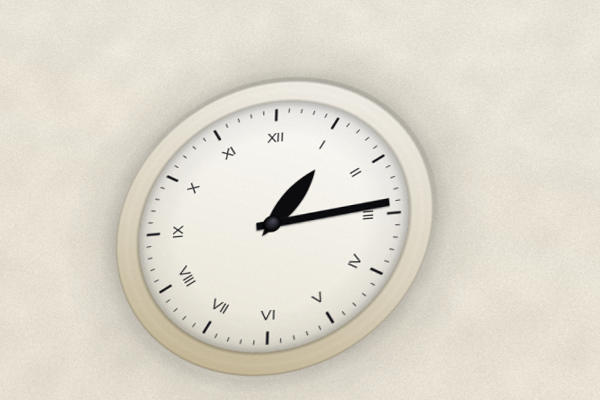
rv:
1 h 14 min
